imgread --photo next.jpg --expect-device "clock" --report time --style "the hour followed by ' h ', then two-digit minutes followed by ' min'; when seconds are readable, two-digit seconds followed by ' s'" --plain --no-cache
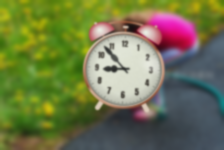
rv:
8 h 53 min
